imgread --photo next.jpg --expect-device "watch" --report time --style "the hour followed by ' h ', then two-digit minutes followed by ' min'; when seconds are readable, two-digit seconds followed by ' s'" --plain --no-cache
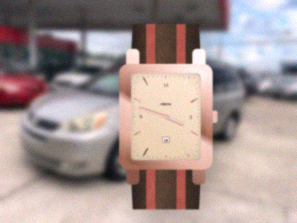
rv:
3 h 48 min
